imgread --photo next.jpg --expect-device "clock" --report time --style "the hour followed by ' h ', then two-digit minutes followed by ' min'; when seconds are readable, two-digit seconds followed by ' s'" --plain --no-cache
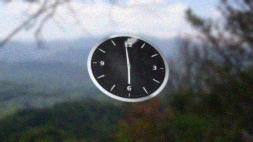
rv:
5 h 59 min
